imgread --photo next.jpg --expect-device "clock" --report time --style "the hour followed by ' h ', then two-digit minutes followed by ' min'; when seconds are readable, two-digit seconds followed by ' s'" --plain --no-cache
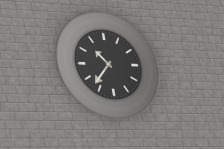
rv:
10 h 37 min
